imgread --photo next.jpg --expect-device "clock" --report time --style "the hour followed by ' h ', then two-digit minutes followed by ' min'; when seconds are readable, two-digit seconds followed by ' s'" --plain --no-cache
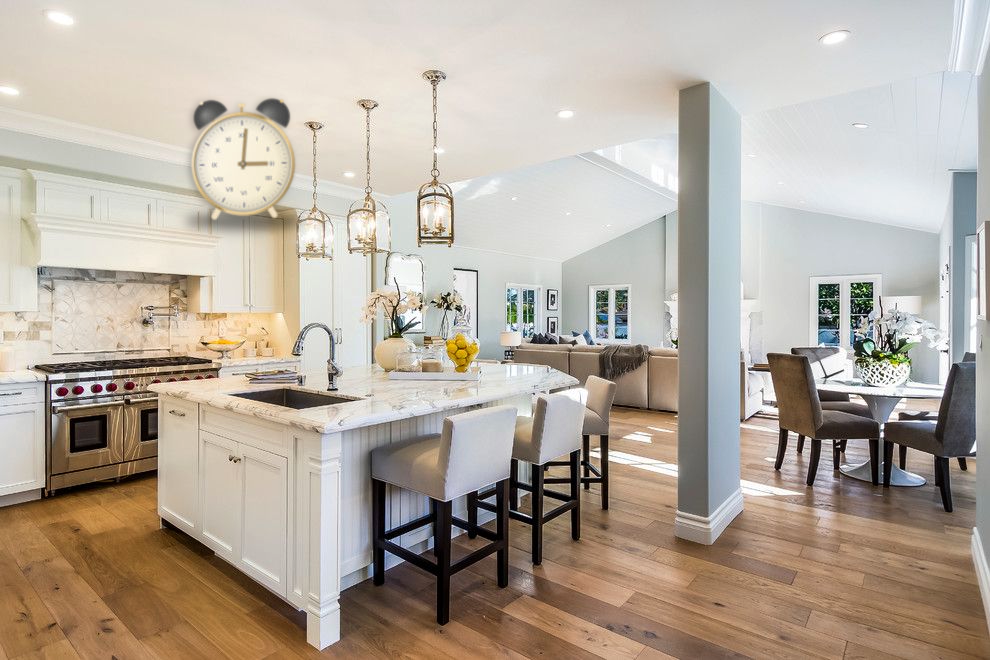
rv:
3 h 01 min
